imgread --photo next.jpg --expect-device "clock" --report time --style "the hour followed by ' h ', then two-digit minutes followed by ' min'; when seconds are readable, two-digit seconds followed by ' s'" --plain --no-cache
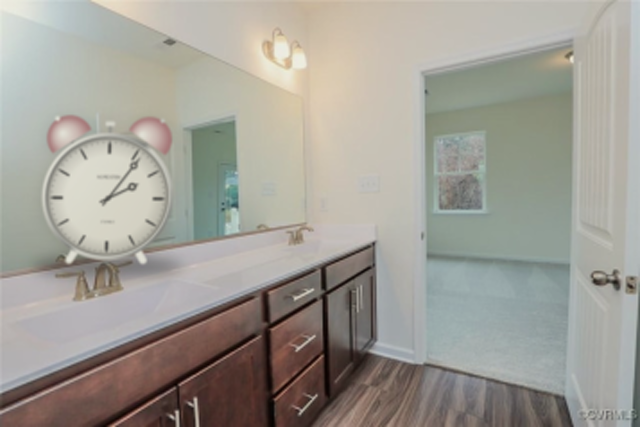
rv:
2 h 06 min
